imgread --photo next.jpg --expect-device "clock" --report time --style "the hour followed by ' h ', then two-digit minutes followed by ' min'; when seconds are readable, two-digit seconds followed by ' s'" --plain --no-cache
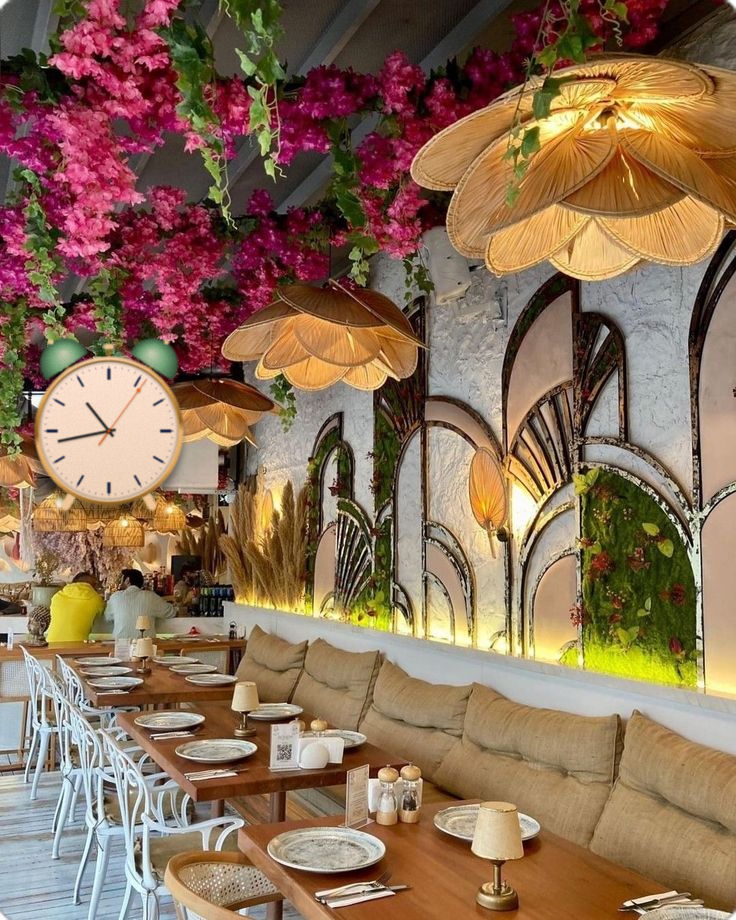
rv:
10 h 43 min 06 s
